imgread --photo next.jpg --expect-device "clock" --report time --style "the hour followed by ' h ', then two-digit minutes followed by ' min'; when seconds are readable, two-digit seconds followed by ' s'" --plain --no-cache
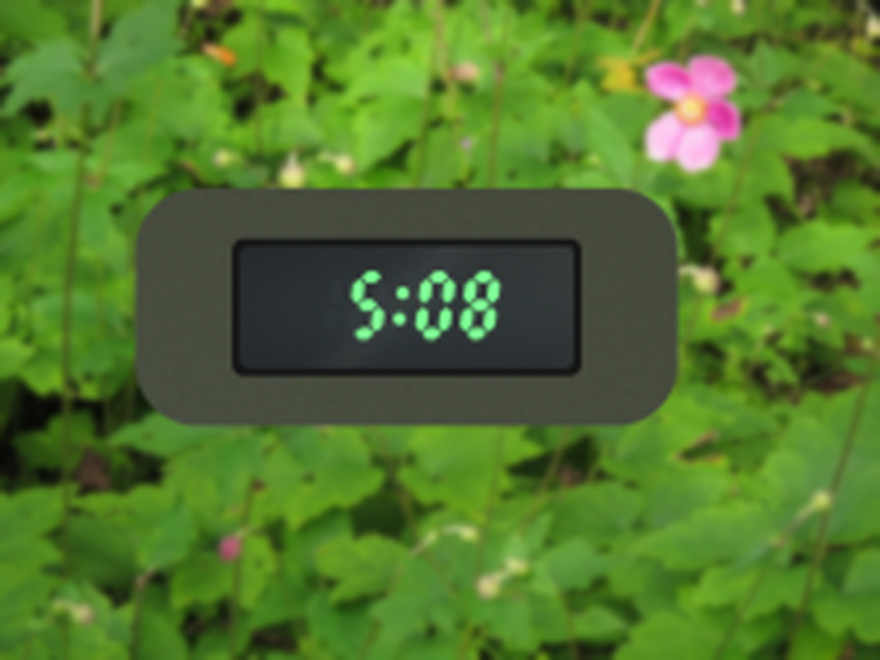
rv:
5 h 08 min
